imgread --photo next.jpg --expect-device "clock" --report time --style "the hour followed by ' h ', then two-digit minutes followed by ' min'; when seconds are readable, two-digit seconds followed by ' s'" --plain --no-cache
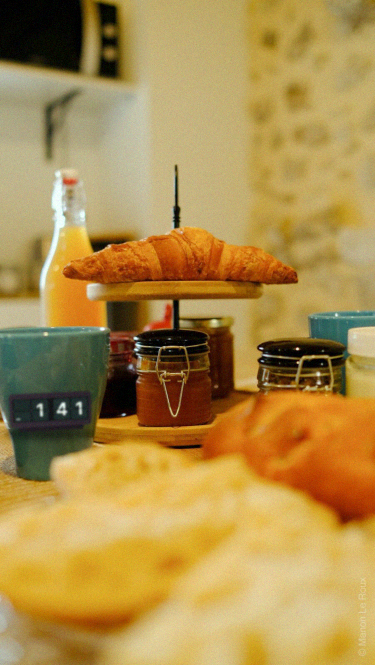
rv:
1 h 41 min
